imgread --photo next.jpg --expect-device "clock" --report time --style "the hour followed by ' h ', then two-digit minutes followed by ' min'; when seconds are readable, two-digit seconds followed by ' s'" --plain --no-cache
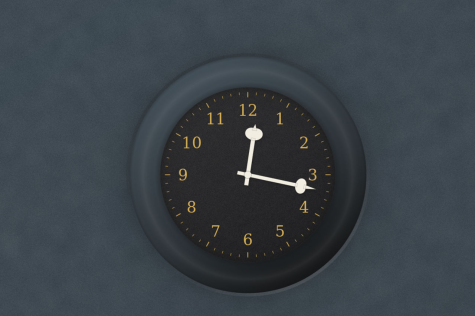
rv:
12 h 17 min
